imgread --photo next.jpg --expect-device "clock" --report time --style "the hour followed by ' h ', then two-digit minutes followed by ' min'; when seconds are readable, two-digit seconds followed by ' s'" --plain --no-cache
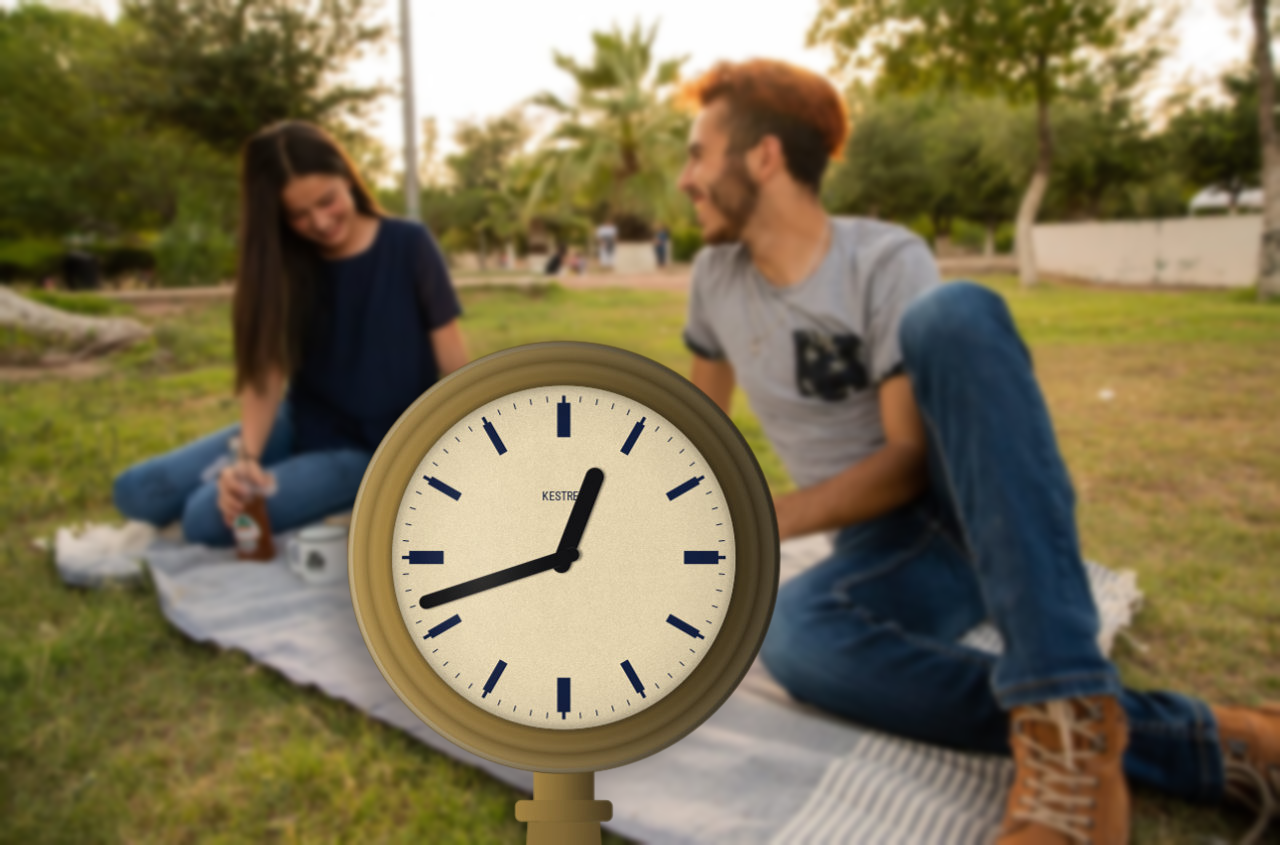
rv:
12 h 42 min
